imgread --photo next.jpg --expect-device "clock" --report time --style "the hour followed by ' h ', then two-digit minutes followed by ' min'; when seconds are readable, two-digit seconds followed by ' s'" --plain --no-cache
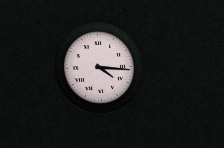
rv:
4 h 16 min
